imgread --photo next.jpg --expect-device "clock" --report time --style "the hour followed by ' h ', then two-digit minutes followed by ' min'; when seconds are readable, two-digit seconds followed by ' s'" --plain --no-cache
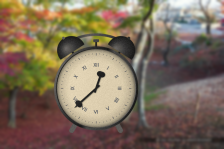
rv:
12 h 38 min
